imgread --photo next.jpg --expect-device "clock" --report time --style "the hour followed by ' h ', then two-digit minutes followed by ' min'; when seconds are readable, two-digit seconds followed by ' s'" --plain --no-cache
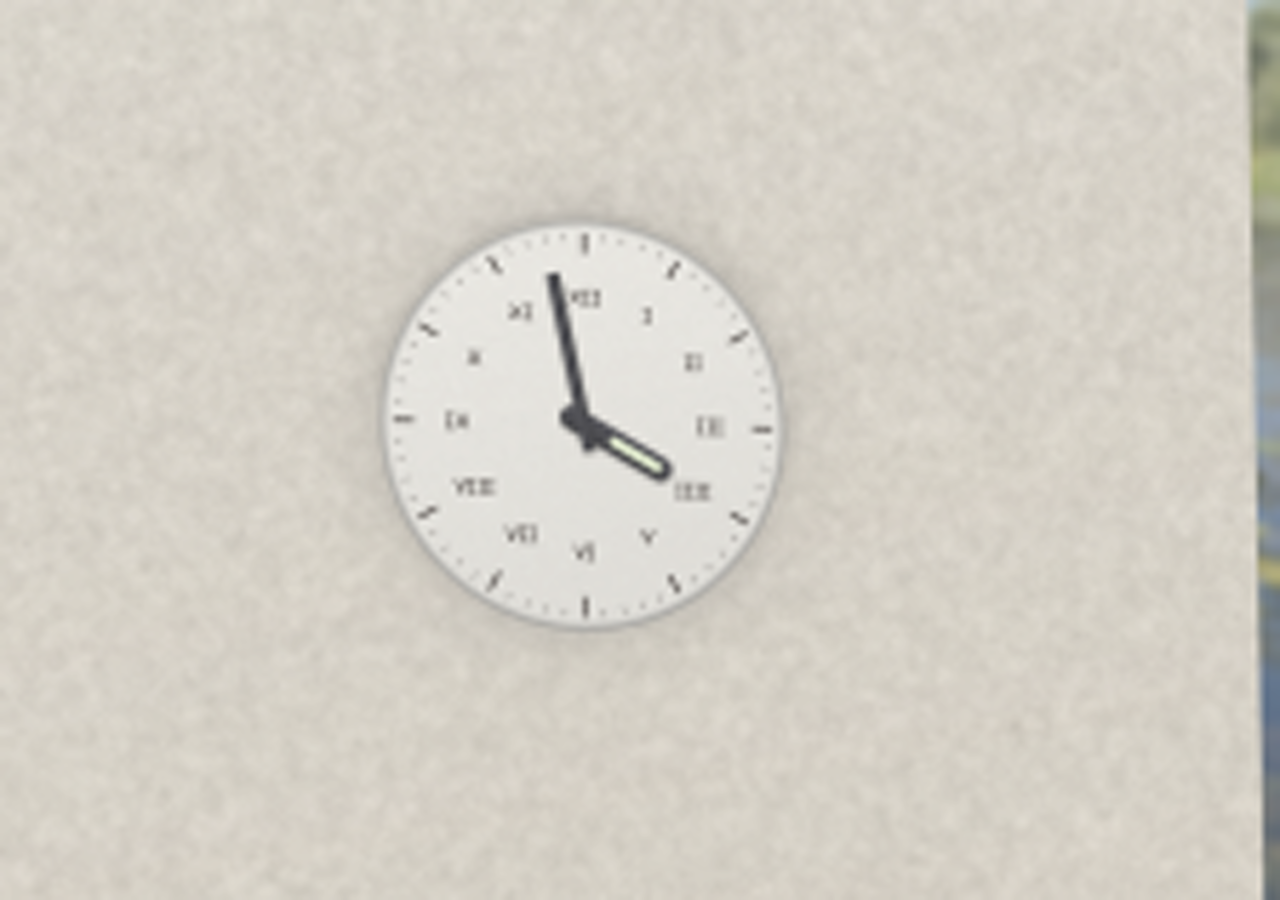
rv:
3 h 58 min
